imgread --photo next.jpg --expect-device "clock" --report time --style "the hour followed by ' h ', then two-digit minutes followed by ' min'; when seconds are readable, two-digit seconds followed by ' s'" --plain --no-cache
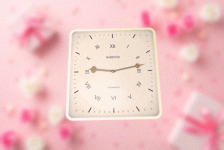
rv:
9 h 13 min
